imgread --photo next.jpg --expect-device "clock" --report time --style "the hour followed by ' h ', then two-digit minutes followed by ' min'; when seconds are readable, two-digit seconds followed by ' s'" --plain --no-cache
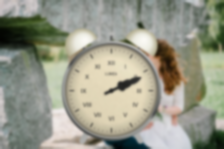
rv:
2 h 11 min
